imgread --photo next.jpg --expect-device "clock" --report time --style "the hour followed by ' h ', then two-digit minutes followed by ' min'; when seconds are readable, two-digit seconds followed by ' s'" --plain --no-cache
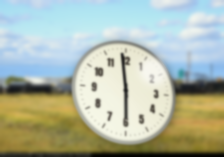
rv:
5 h 59 min
